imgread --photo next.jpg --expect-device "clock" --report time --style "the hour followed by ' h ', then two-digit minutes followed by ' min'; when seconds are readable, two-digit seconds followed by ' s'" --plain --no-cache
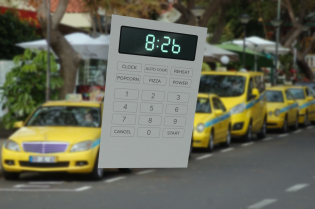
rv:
8 h 26 min
